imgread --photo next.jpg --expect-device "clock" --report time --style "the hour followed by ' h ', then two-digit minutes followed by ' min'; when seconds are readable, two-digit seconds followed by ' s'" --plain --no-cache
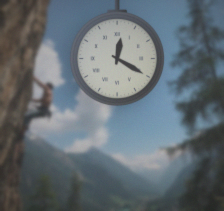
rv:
12 h 20 min
